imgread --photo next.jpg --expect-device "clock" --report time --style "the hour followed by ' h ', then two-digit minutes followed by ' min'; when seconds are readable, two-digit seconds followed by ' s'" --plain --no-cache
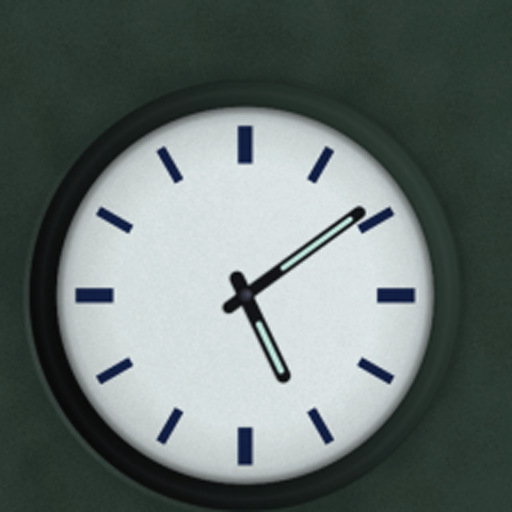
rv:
5 h 09 min
